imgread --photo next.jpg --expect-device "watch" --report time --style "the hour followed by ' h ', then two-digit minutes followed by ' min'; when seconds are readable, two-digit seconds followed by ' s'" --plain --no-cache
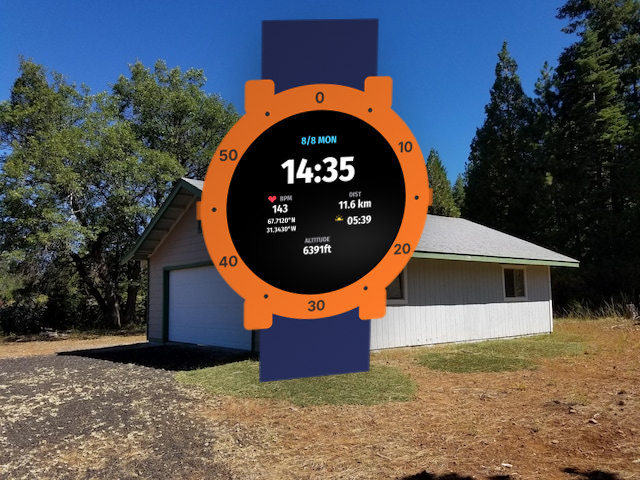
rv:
14 h 35 min
